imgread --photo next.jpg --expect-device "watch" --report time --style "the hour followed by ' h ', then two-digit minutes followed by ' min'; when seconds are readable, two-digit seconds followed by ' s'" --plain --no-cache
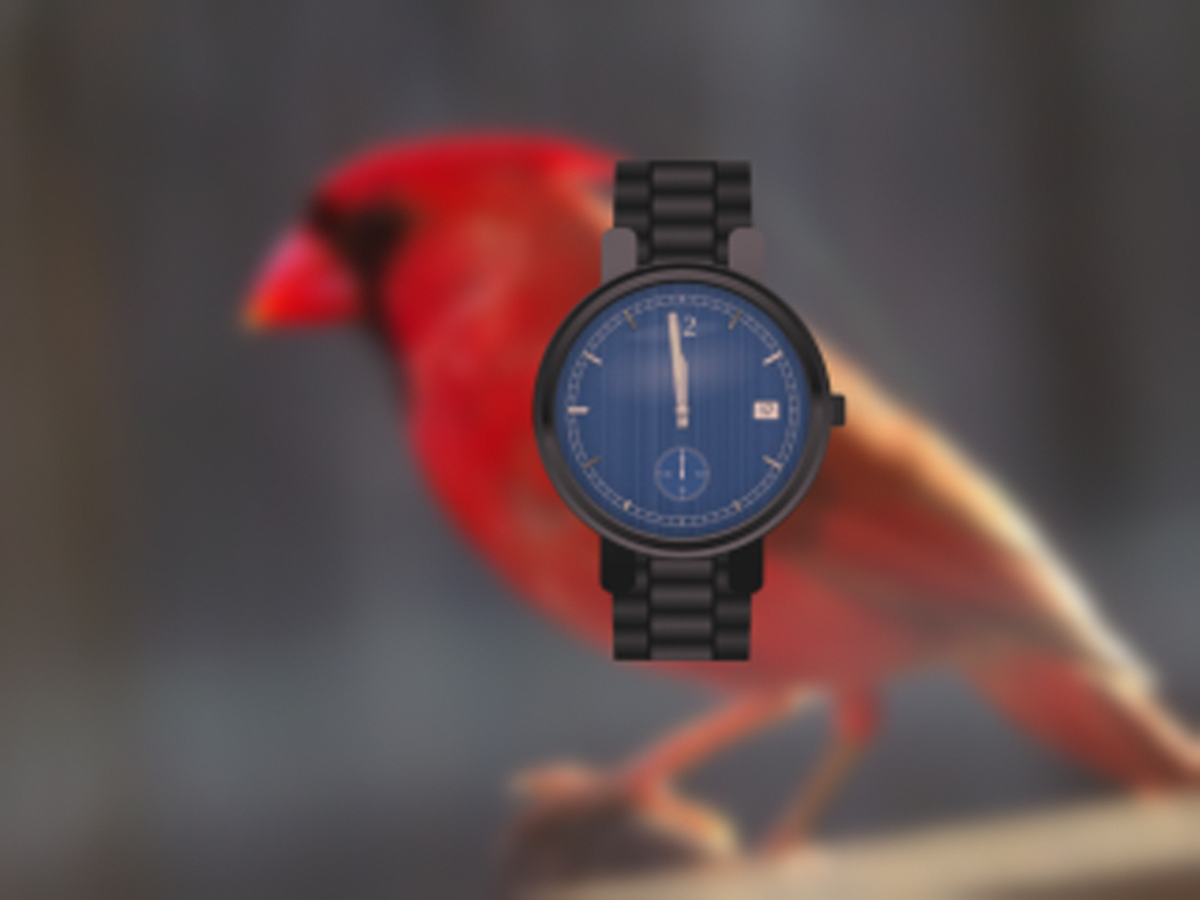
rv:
11 h 59 min
